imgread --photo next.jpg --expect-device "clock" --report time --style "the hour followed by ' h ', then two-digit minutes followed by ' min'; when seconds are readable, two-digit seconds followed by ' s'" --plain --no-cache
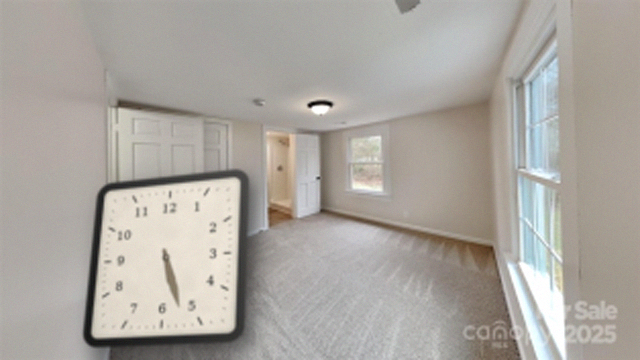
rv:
5 h 27 min
